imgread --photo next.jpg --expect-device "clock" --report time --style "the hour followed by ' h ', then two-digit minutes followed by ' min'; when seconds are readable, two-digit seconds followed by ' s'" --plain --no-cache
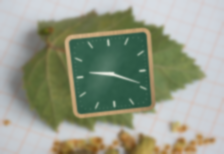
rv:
9 h 19 min
